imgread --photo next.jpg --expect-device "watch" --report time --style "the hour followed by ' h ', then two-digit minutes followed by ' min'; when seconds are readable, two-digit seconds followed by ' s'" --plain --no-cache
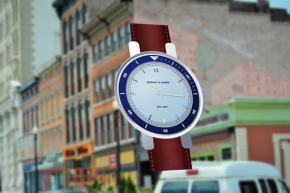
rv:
10 h 16 min
